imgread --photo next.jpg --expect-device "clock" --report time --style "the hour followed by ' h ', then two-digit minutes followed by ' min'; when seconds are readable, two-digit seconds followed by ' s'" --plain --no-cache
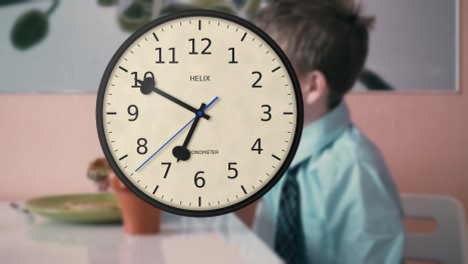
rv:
6 h 49 min 38 s
